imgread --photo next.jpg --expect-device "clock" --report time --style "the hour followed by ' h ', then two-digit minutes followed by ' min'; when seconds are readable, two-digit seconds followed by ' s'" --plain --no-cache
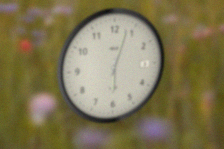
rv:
6 h 03 min
